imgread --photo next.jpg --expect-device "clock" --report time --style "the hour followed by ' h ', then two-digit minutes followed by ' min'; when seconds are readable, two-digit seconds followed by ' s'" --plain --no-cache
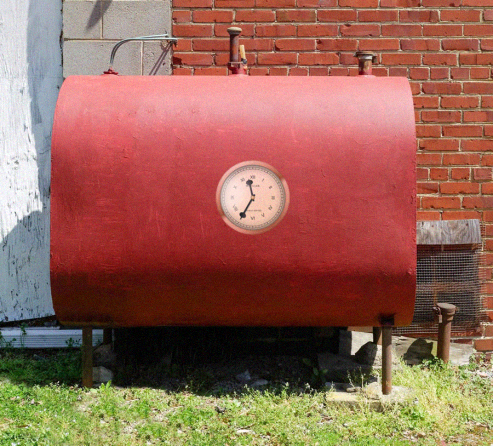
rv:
11 h 35 min
